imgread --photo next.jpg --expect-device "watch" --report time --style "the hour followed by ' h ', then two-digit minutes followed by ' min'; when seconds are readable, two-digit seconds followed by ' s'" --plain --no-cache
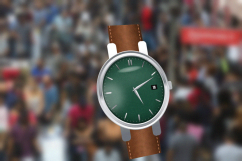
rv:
5 h 11 min
